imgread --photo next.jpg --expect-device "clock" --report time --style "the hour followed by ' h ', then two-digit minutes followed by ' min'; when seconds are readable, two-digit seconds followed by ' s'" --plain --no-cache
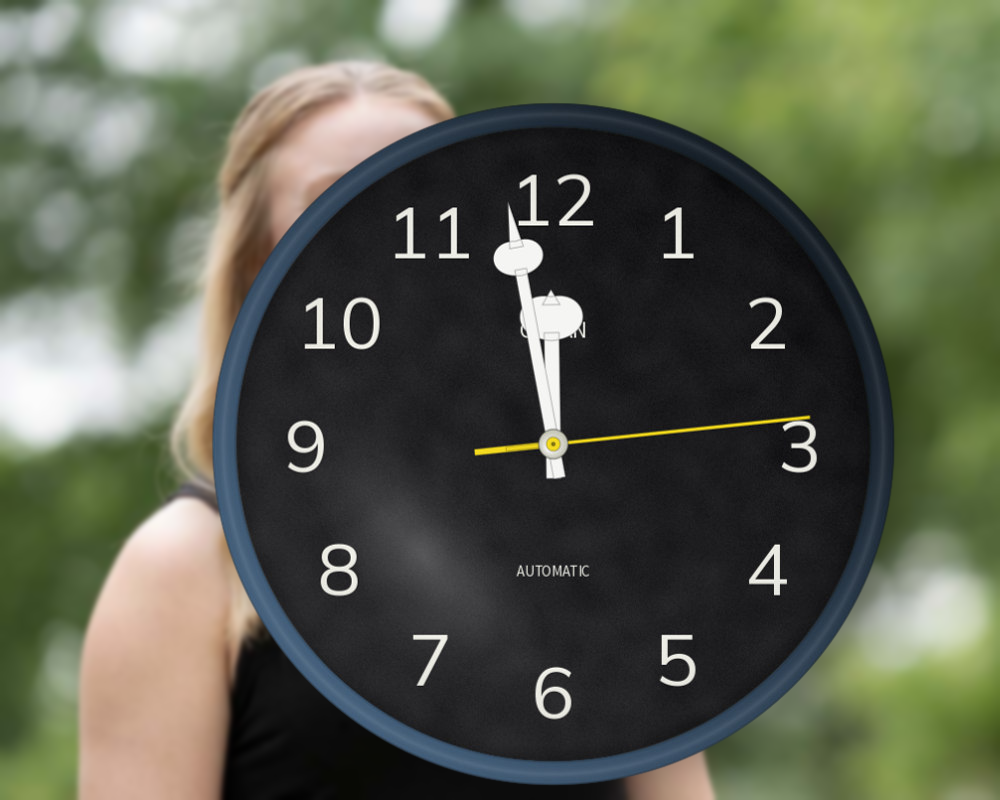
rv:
11 h 58 min 14 s
